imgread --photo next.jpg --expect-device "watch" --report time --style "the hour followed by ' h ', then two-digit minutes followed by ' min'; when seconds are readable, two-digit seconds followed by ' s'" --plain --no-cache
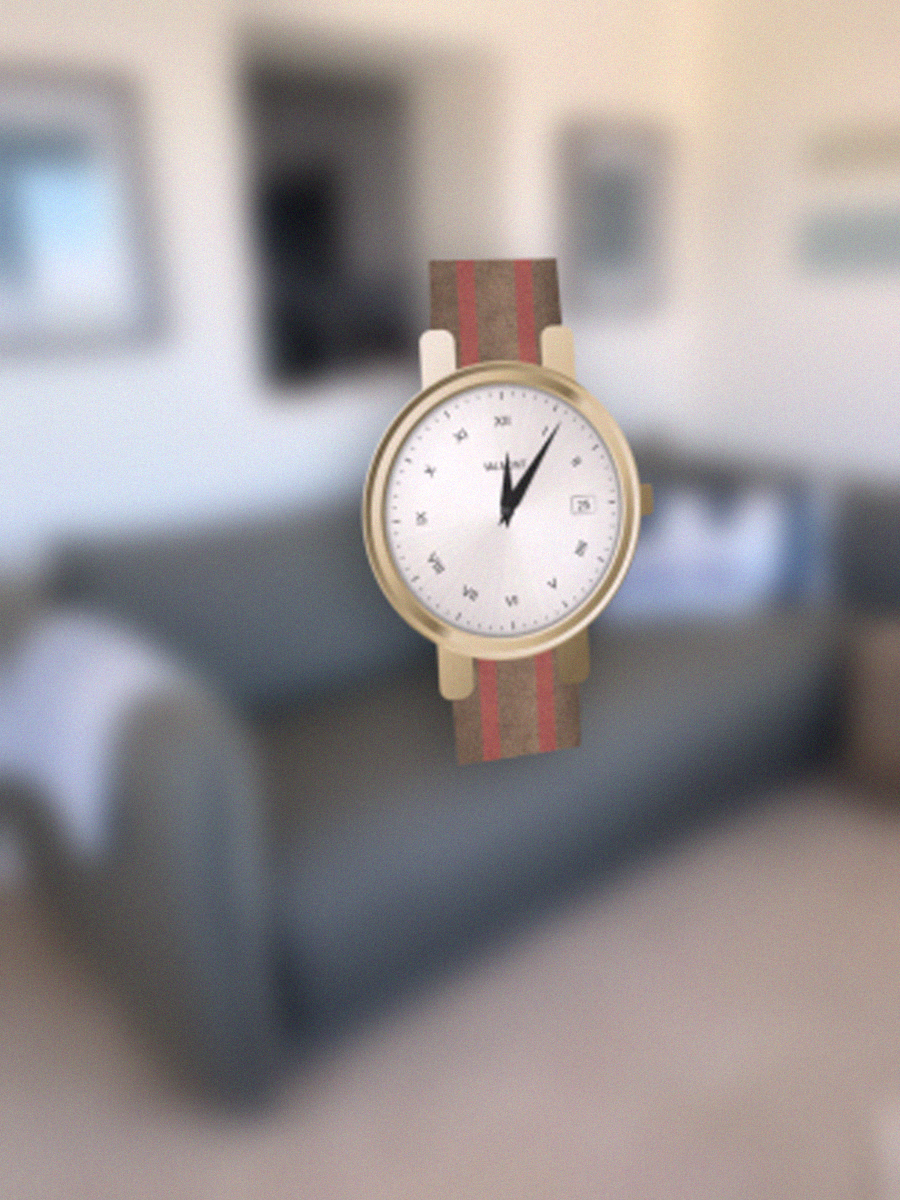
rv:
12 h 06 min
